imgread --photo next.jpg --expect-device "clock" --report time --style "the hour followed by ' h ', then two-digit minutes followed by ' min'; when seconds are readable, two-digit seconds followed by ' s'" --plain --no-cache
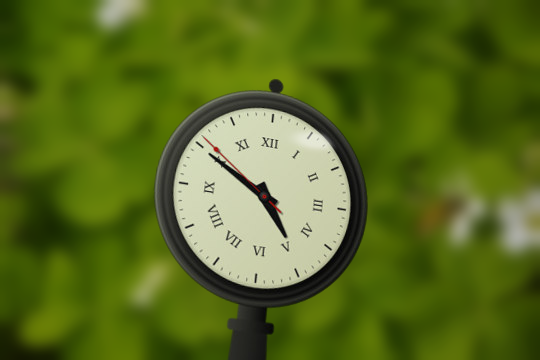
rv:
4 h 49 min 51 s
